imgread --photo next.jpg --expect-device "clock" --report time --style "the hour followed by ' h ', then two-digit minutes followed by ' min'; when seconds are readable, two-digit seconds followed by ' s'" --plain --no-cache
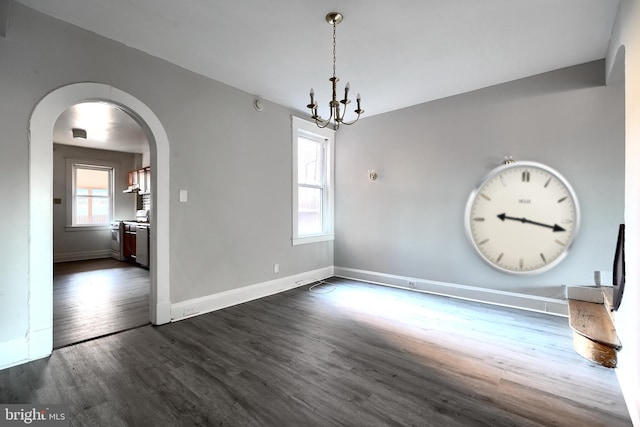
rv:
9 h 17 min
